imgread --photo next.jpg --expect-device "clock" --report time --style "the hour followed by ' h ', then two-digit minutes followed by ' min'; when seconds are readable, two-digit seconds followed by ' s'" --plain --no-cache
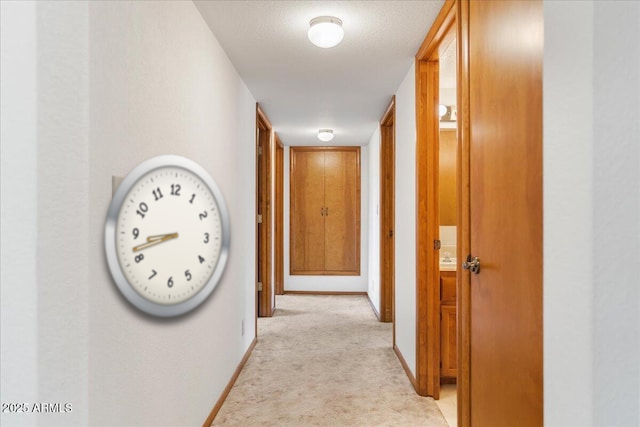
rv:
8 h 42 min
